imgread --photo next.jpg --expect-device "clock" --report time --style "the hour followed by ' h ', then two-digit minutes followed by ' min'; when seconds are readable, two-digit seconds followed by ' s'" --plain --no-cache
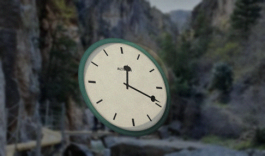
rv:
12 h 19 min
